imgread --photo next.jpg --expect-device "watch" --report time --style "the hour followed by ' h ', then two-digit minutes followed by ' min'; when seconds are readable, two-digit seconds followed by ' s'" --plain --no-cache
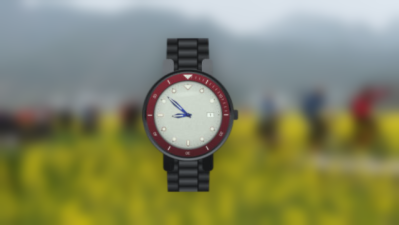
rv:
8 h 52 min
